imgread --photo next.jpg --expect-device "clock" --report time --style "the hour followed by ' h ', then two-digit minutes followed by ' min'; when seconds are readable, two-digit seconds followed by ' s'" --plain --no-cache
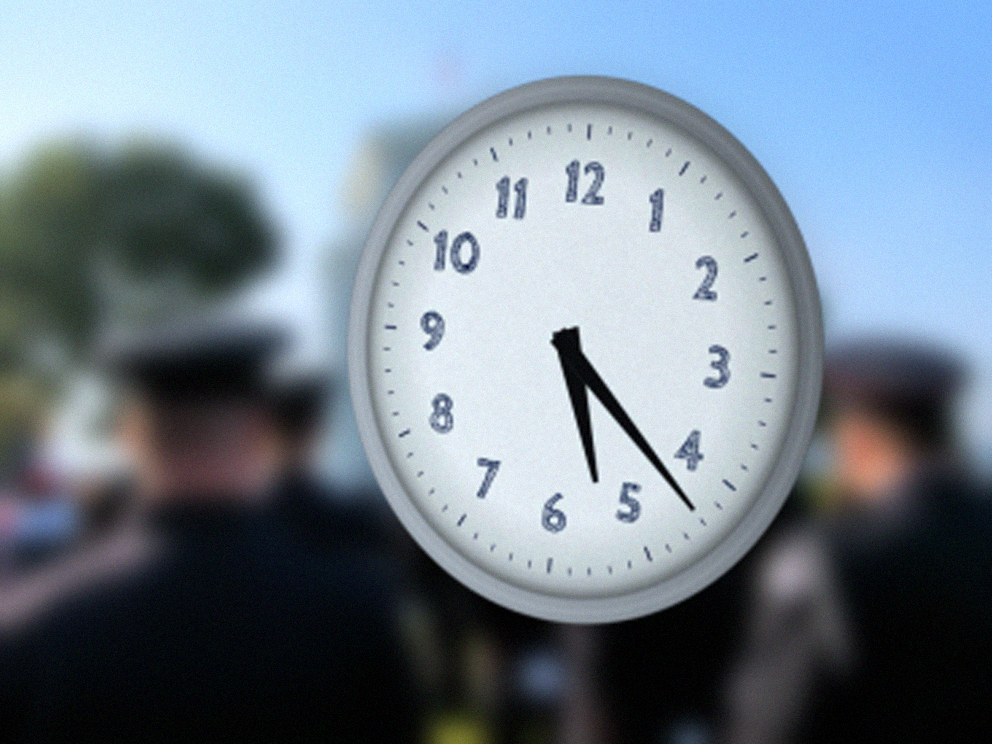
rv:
5 h 22 min
